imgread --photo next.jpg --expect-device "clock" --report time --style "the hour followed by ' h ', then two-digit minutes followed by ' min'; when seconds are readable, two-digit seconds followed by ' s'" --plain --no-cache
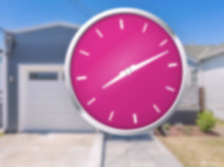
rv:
8 h 12 min
